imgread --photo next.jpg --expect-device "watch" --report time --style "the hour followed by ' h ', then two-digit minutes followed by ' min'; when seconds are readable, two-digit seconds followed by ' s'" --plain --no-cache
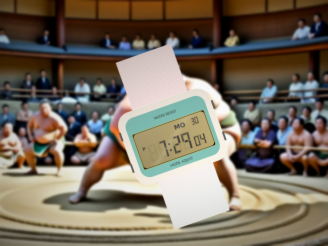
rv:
7 h 29 min 04 s
